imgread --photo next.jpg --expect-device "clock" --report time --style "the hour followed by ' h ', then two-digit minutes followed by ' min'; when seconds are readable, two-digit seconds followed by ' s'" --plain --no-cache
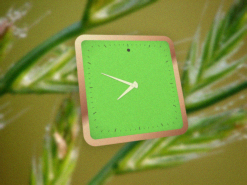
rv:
7 h 49 min
